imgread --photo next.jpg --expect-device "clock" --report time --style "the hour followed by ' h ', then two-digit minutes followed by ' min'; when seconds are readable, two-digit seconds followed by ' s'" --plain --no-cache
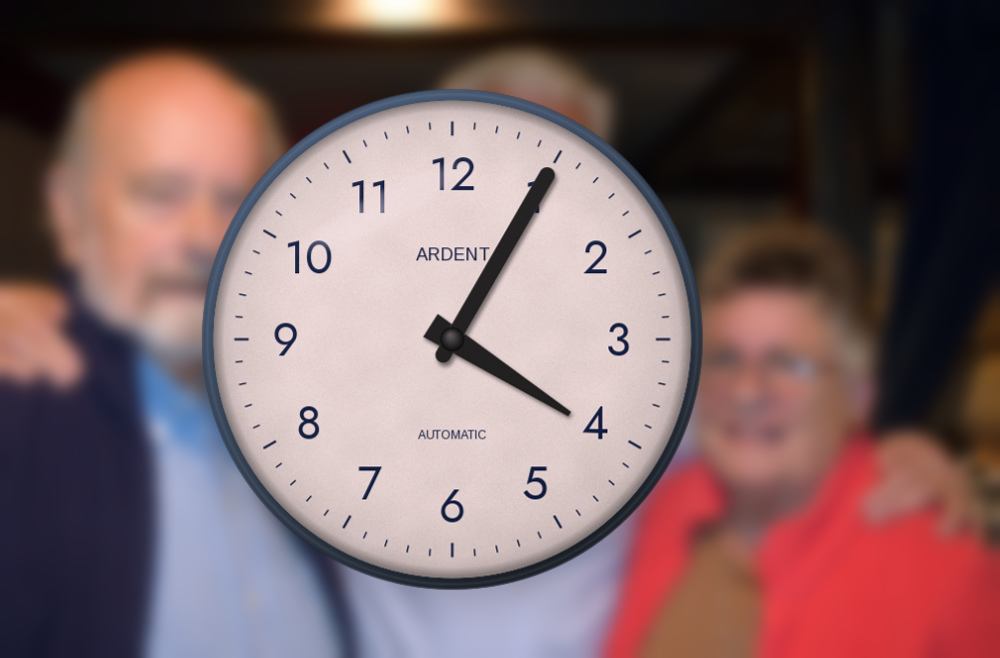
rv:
4 h 05 min
